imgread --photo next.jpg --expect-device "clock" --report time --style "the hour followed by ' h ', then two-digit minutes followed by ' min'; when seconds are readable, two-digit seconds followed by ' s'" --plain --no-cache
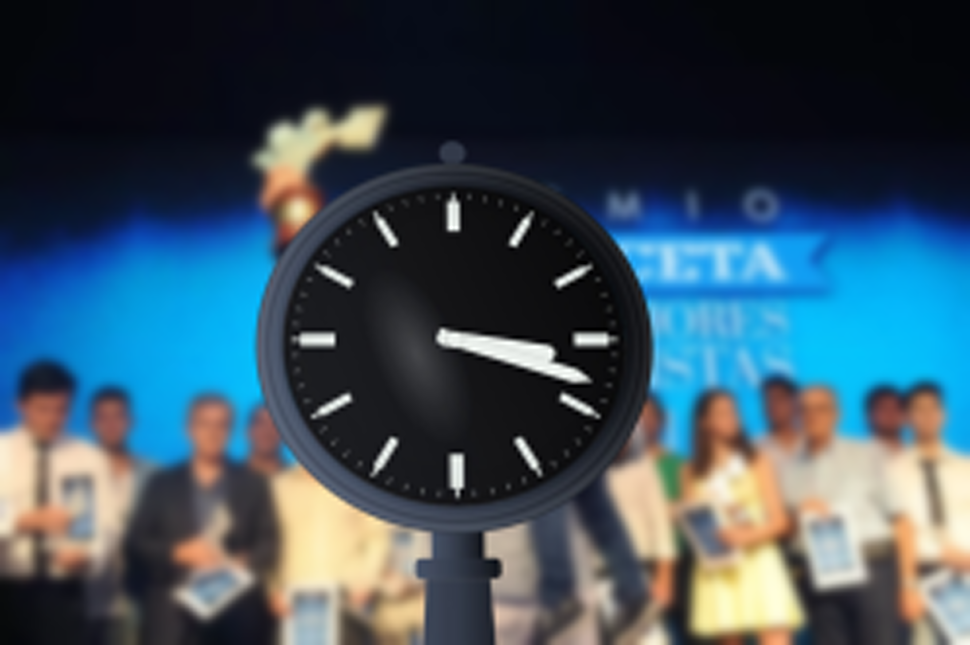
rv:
3 h 18 min
